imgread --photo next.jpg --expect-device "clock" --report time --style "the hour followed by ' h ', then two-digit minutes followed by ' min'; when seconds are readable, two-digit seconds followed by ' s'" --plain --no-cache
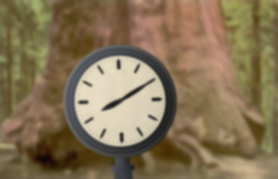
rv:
8 h 10 min
